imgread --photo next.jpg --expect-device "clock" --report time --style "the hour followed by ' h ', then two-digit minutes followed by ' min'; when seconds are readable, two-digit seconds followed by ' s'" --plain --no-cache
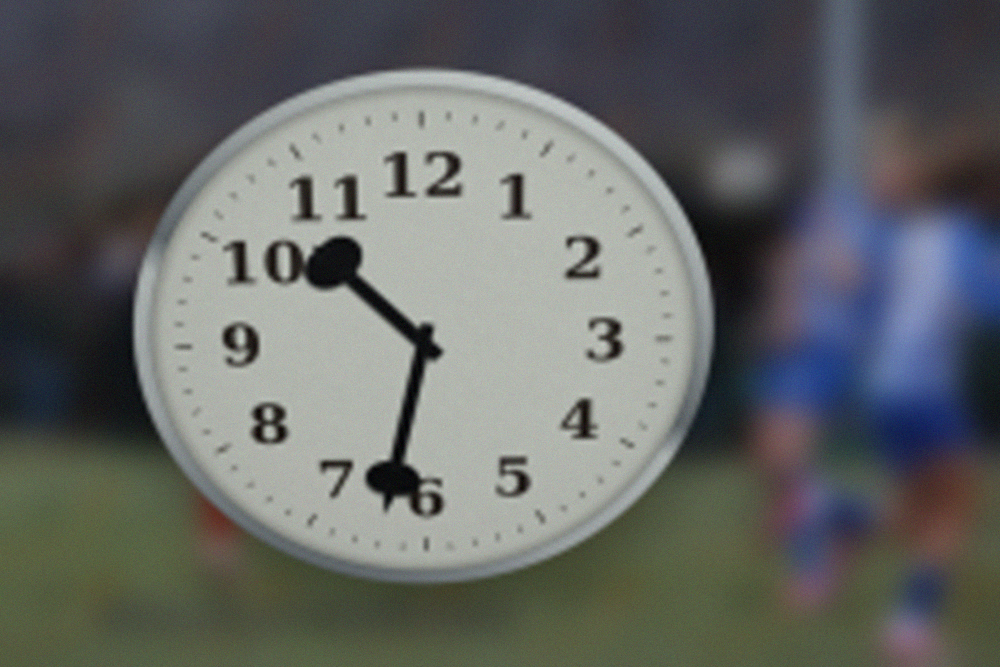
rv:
10 h 32 min
